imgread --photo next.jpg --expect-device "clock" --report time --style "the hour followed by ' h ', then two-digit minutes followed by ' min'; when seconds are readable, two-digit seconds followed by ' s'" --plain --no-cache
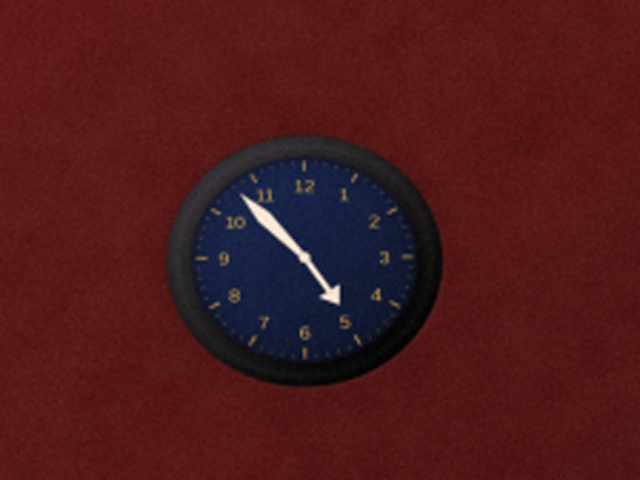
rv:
4 h 53 min
